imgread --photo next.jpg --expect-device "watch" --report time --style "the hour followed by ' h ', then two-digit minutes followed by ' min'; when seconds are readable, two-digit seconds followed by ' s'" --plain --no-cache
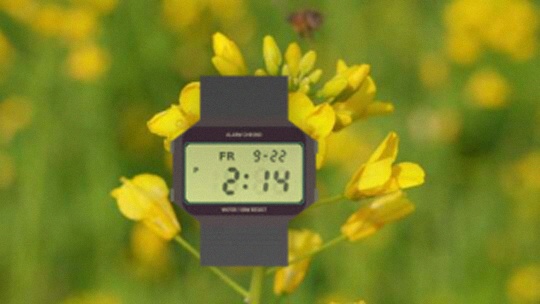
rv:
2 h 14 min
